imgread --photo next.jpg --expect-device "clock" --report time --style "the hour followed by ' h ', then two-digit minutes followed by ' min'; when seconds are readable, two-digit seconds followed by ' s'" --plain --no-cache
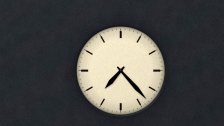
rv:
7 h 23 min
